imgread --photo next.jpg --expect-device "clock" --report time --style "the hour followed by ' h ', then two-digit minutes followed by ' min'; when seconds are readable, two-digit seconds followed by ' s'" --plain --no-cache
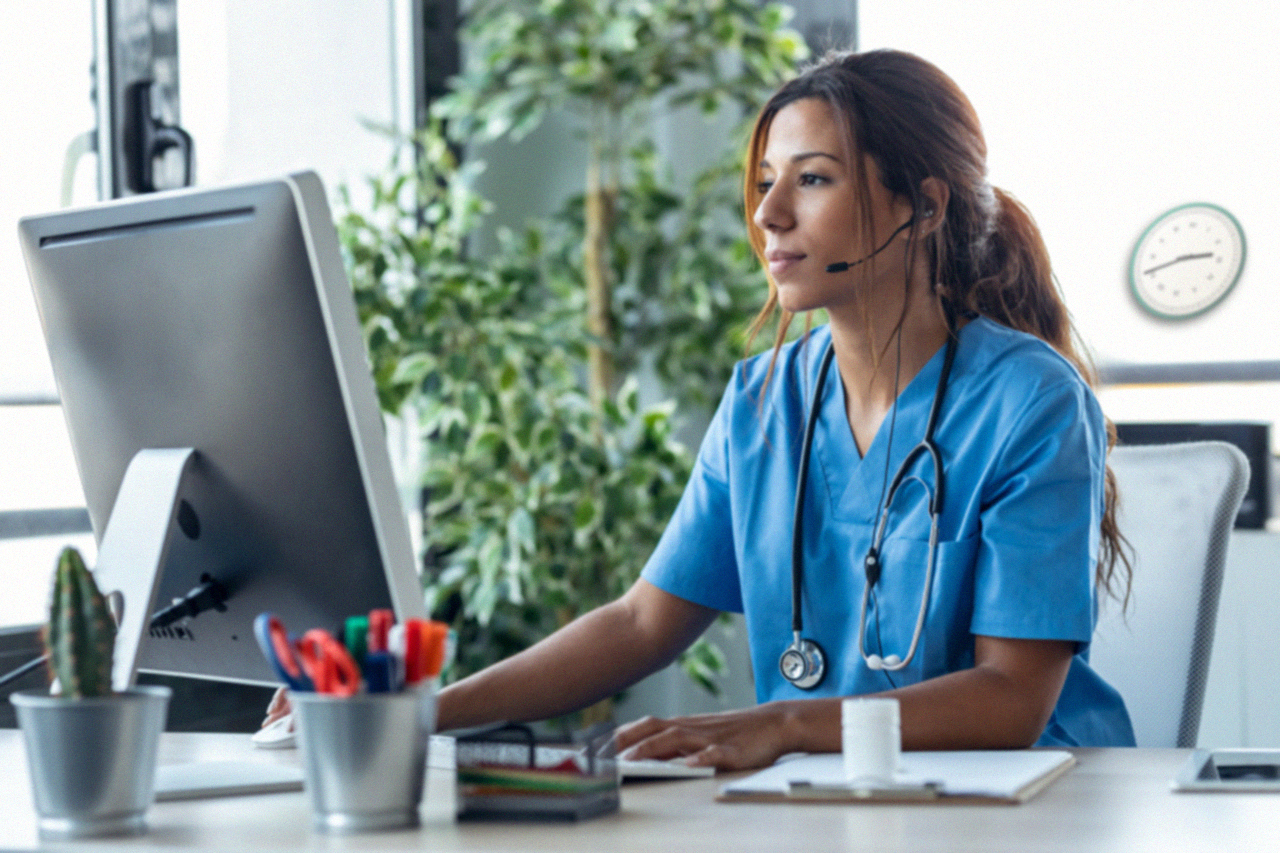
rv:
2 h 41 min
